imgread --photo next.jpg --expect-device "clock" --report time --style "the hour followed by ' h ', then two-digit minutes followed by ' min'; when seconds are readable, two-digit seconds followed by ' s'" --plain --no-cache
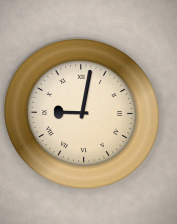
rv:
9 h 02 min
